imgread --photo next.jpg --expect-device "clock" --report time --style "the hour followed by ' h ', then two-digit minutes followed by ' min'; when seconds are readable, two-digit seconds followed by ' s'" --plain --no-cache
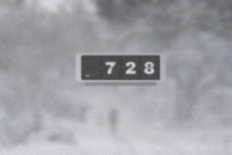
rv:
7 h 28 min
